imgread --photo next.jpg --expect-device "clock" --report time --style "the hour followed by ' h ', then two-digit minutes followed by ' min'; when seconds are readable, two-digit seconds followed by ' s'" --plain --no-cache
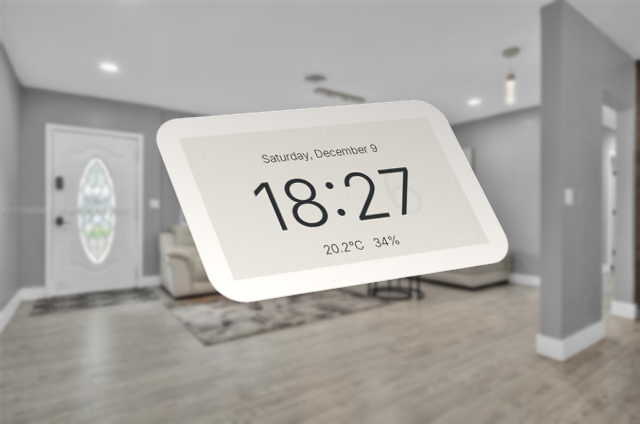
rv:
18 h 27 min
